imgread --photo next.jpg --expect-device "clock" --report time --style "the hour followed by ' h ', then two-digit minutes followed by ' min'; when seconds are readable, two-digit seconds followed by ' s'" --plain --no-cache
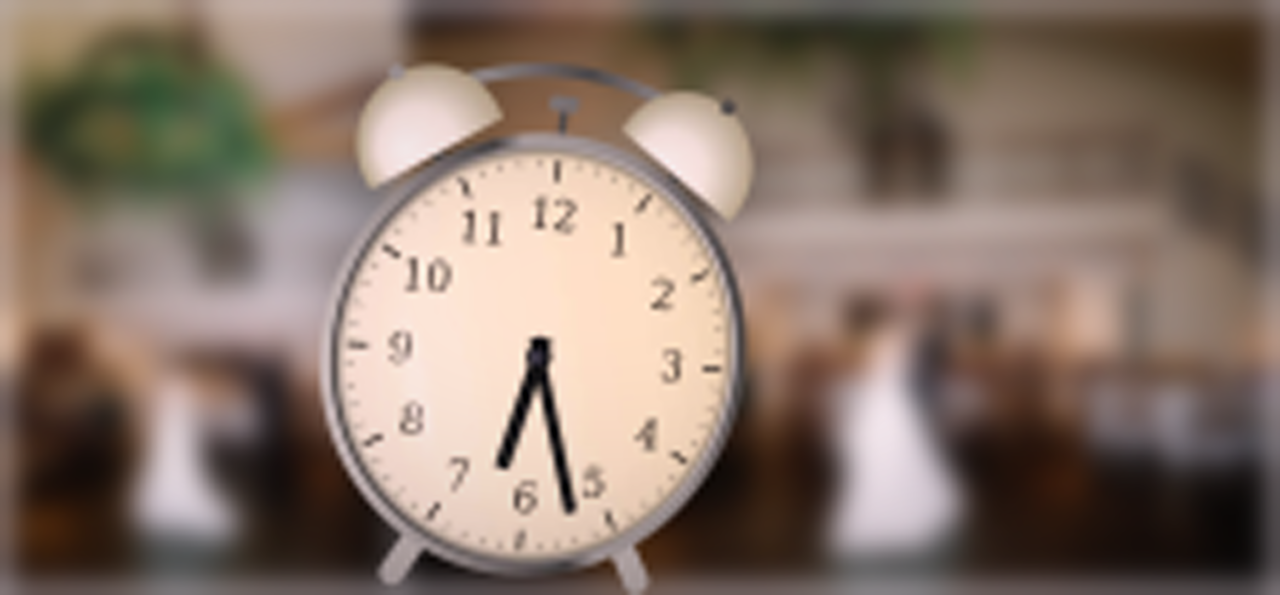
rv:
6 h 27 min
